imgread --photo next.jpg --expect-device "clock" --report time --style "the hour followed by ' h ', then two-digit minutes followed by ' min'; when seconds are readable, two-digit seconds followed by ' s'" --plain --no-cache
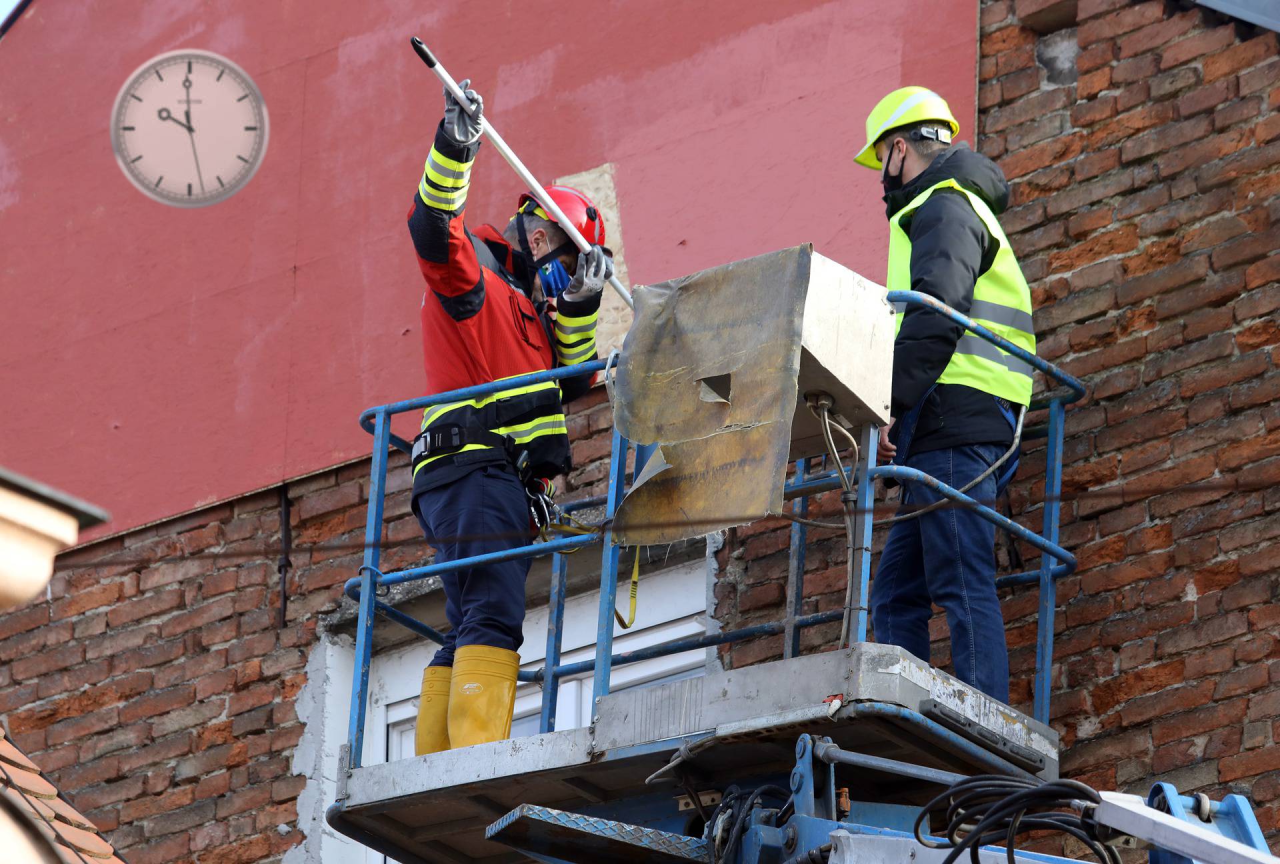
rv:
9 h 59 min 28 s
